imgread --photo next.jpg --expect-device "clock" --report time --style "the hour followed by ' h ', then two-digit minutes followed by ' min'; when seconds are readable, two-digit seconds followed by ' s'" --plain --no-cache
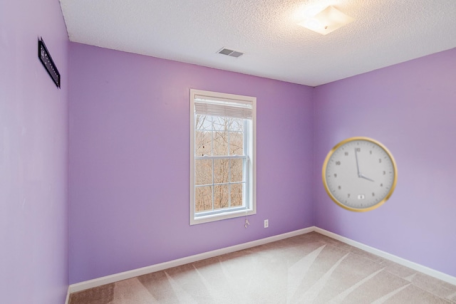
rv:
3 h 59 min
